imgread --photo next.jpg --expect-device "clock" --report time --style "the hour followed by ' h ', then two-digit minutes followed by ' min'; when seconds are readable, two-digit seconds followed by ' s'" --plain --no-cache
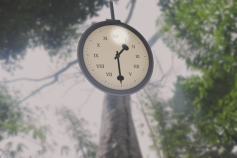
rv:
1 h 30 min
